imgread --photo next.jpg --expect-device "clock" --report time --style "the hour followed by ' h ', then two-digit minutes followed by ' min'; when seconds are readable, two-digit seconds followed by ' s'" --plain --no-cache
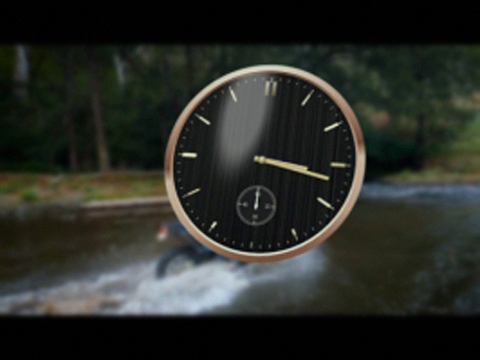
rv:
3 h 17 min
